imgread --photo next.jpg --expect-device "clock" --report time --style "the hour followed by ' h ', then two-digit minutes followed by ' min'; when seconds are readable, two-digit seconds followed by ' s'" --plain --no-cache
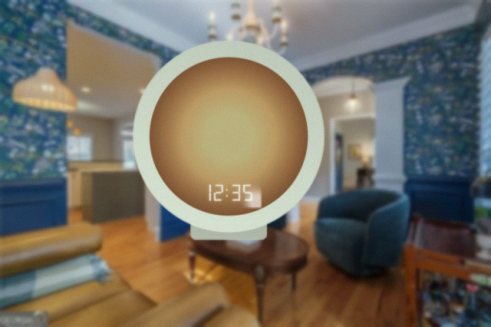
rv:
12 h 35 min
